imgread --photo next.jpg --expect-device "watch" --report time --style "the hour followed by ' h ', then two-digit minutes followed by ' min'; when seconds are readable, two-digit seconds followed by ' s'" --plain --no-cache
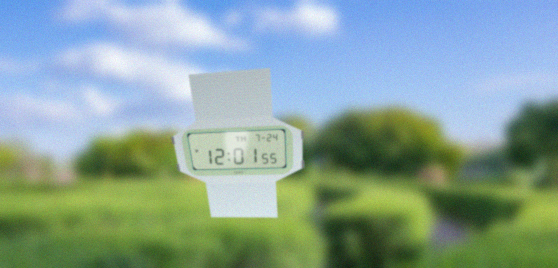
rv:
12 h 01 min 55 s
